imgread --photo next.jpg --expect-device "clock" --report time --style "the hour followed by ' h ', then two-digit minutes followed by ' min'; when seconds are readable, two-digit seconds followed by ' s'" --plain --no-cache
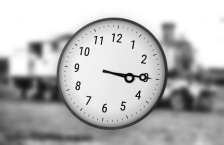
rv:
3 h 15 min
